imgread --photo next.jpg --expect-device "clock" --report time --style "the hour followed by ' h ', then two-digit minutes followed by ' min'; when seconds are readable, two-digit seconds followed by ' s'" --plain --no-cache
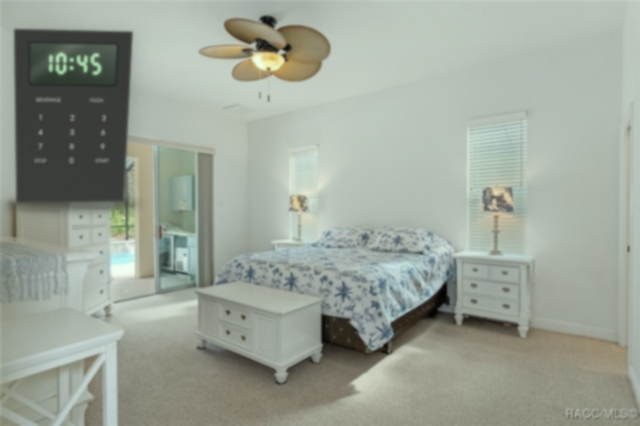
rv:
10 h 45 min
